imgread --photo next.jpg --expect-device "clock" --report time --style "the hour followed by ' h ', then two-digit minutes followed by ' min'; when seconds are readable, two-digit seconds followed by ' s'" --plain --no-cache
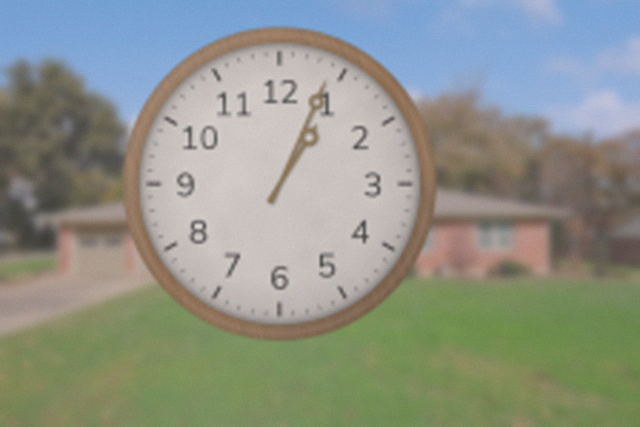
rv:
1 h 04 min
